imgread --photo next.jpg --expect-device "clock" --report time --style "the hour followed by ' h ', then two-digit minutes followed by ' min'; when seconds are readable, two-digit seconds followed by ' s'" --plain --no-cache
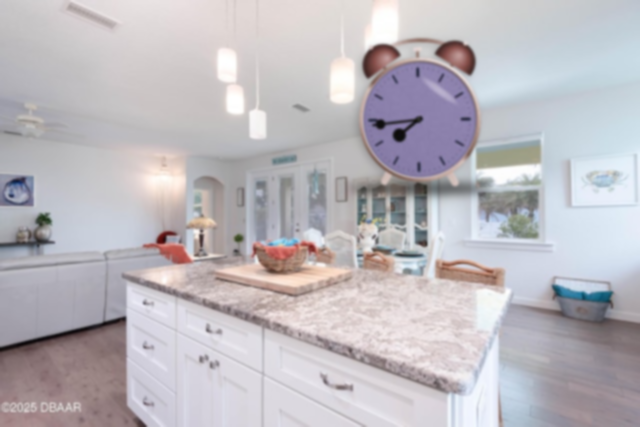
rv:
7 h 44 min
